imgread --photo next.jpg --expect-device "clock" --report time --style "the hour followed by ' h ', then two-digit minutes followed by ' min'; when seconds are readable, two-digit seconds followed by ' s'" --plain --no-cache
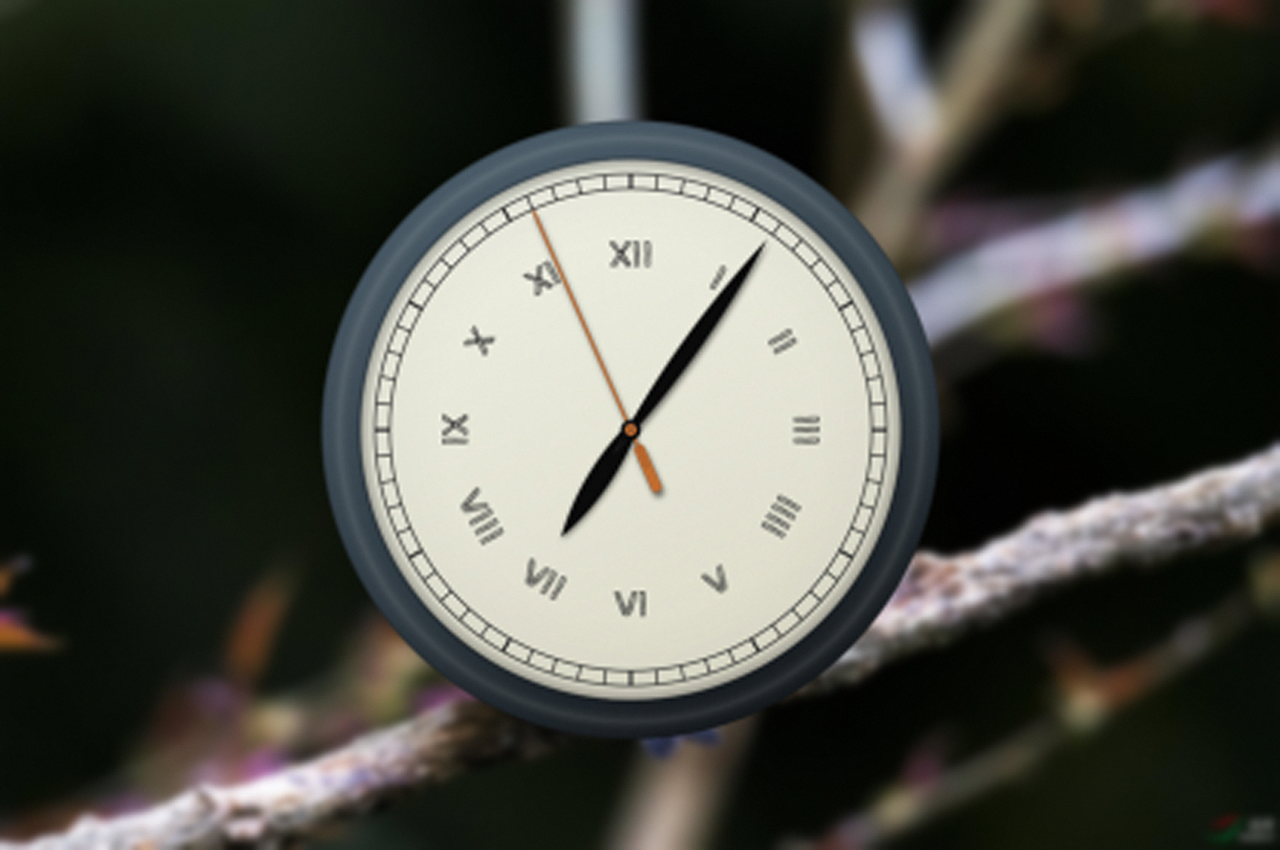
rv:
7 h 05 min 56 s
